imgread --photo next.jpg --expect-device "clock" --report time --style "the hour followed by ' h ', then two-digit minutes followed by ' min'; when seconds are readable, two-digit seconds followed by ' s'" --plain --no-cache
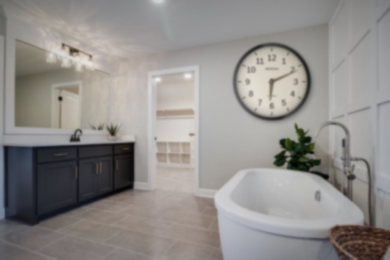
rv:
6 h 11 min
